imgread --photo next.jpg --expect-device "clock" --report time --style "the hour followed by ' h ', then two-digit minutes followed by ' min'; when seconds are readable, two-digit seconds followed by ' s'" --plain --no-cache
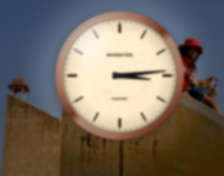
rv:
3 h 14 min
